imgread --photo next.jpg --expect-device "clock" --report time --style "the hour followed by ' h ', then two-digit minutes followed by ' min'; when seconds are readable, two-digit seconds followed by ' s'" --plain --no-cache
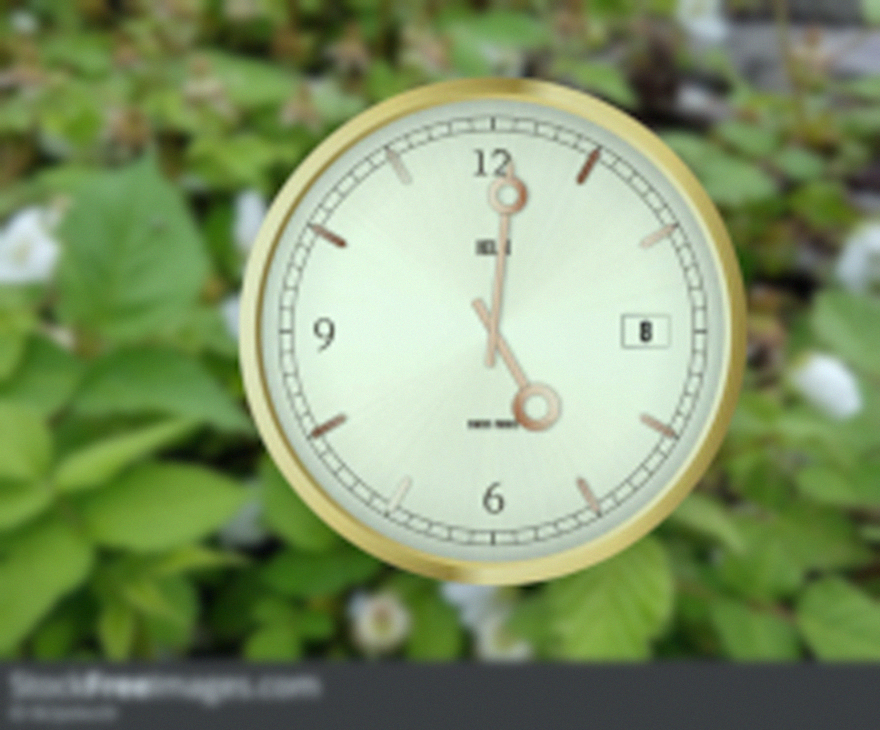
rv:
5 h 01 min
